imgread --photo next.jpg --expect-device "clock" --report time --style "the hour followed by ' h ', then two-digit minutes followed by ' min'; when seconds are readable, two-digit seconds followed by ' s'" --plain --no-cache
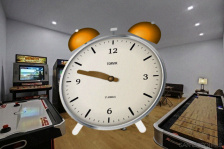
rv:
9 h 48 min
